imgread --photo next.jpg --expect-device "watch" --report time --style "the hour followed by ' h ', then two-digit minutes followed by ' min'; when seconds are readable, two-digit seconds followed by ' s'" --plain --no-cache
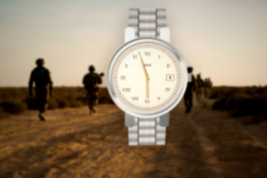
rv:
5 h 57 min
